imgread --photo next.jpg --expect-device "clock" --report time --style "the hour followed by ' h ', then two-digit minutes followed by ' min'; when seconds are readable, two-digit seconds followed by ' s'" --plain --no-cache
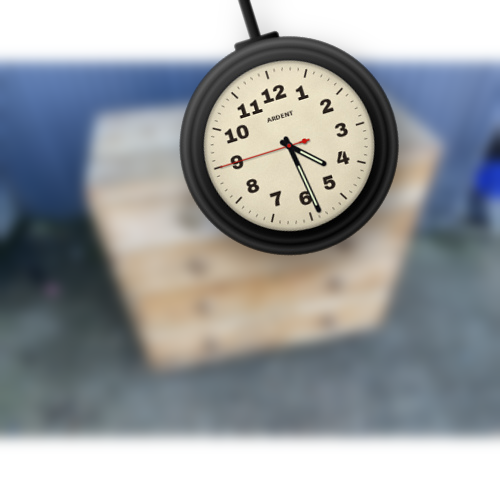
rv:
4 h 28 min 45 s
